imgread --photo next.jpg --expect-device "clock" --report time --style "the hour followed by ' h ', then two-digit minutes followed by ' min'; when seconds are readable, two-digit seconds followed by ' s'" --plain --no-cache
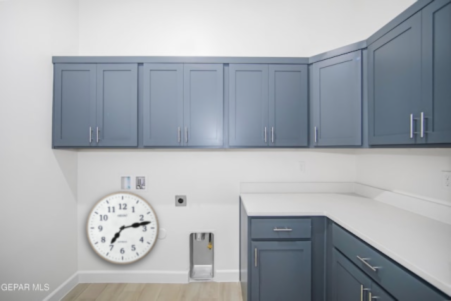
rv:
7 h 13 min
